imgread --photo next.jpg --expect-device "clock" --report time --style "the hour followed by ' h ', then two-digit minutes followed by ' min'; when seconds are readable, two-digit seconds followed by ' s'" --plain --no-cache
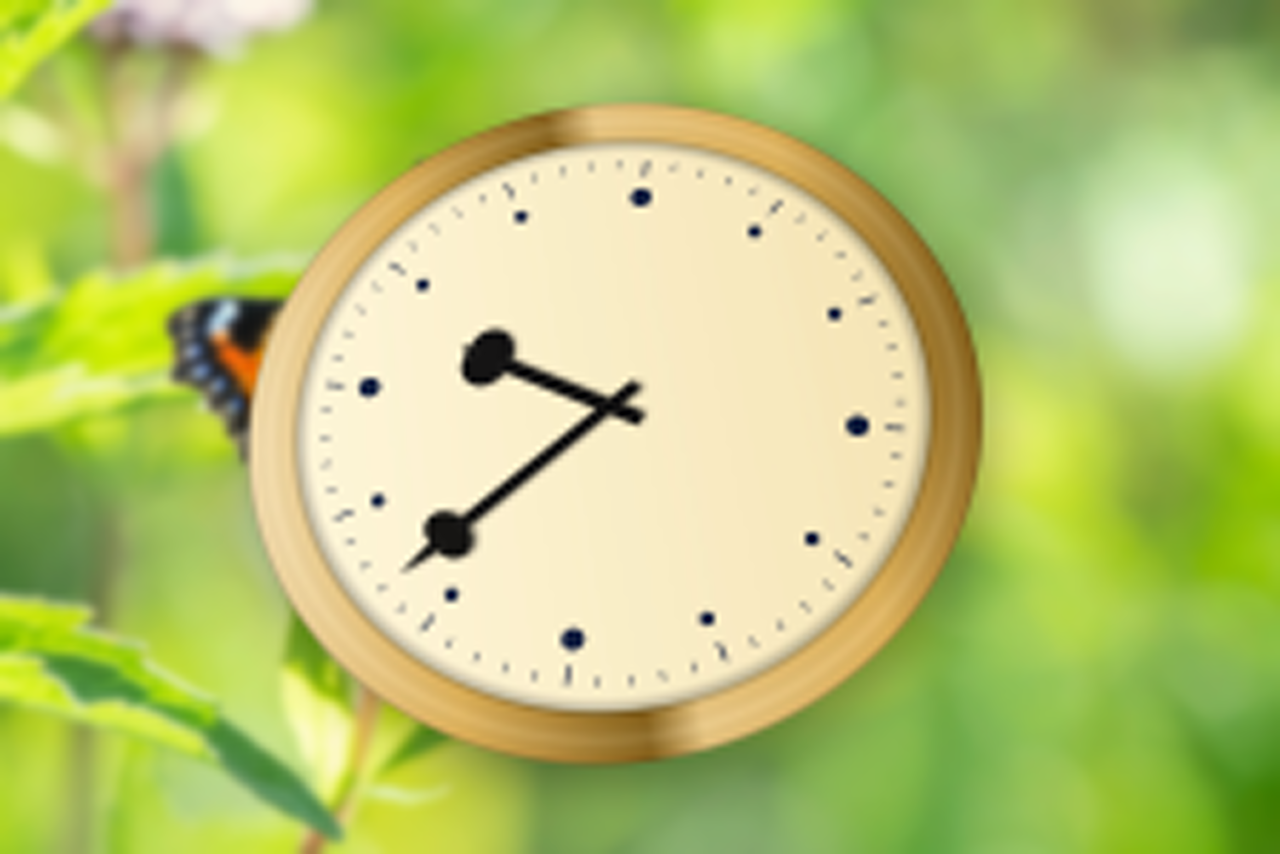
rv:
9 h 37 min
